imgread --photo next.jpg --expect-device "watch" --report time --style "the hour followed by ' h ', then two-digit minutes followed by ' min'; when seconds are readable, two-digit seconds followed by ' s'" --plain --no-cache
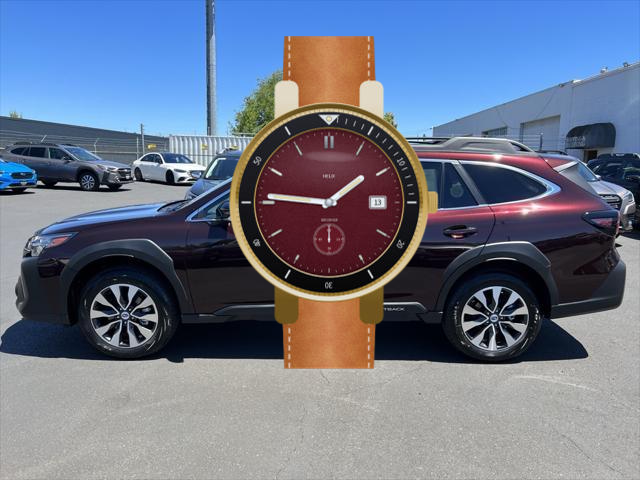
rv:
1 h 46 min
